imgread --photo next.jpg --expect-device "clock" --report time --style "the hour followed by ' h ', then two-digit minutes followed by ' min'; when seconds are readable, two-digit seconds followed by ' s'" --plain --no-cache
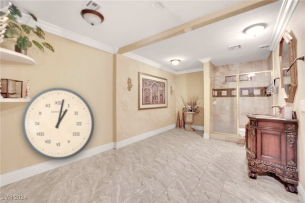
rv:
1 h 02 min
